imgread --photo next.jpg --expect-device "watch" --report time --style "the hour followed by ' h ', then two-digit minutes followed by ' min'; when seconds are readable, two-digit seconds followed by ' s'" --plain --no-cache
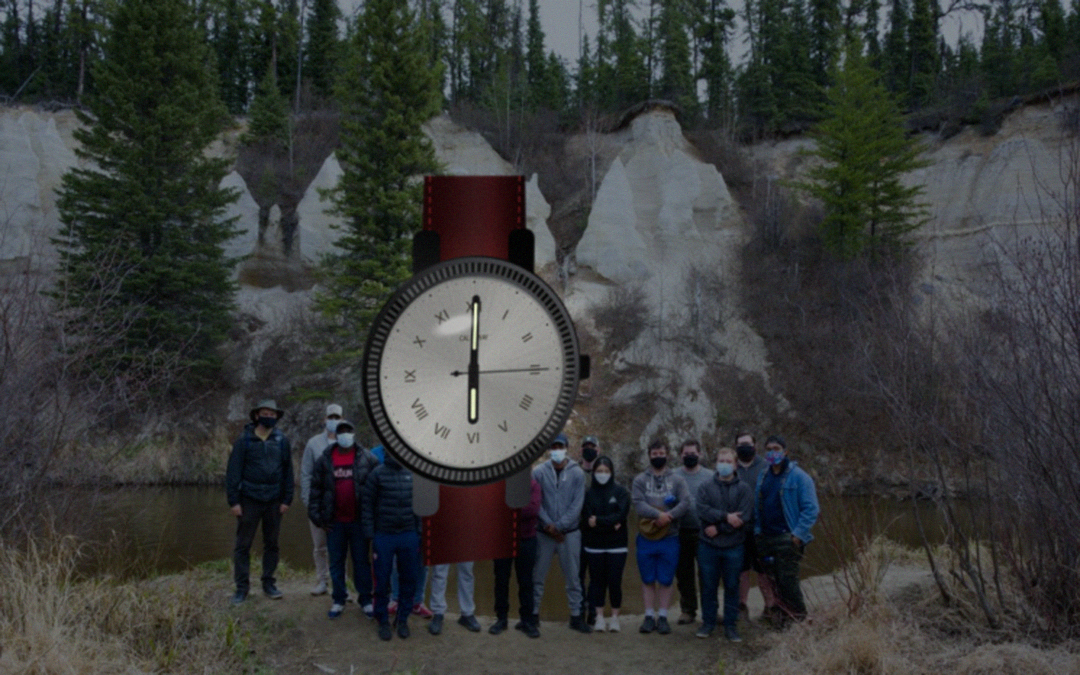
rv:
6 h 00 min 15 s
